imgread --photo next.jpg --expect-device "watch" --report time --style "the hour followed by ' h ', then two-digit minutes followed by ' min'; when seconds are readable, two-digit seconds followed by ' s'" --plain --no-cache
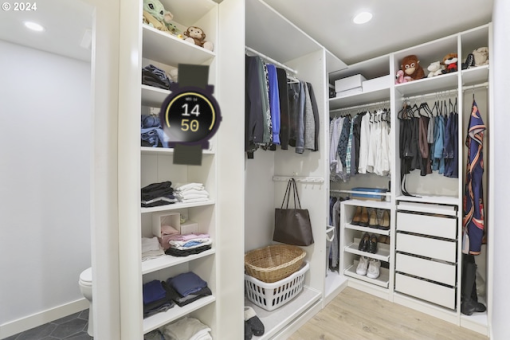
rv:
14 h 50 min
